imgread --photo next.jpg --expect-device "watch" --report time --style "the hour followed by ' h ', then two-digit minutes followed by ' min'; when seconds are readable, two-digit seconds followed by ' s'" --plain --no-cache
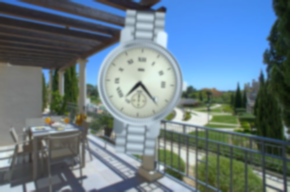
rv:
7 h 23 min
